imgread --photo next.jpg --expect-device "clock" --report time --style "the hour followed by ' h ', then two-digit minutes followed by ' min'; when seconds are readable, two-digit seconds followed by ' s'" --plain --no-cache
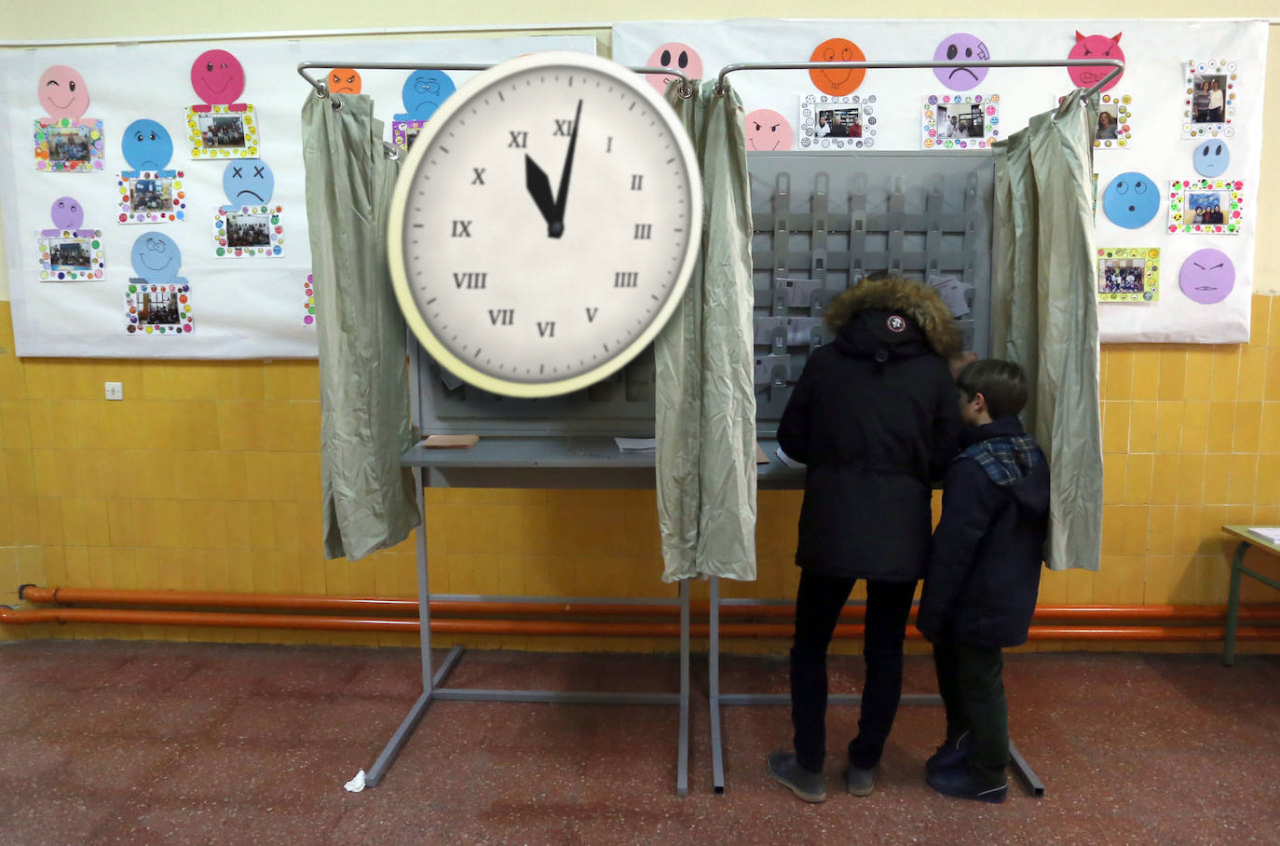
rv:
11 h 01 min
